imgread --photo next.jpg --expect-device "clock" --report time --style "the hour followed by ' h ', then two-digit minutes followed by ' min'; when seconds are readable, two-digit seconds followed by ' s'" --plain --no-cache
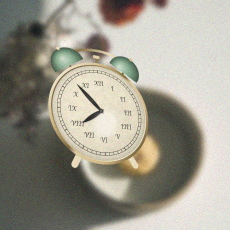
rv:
7 h 53 min
